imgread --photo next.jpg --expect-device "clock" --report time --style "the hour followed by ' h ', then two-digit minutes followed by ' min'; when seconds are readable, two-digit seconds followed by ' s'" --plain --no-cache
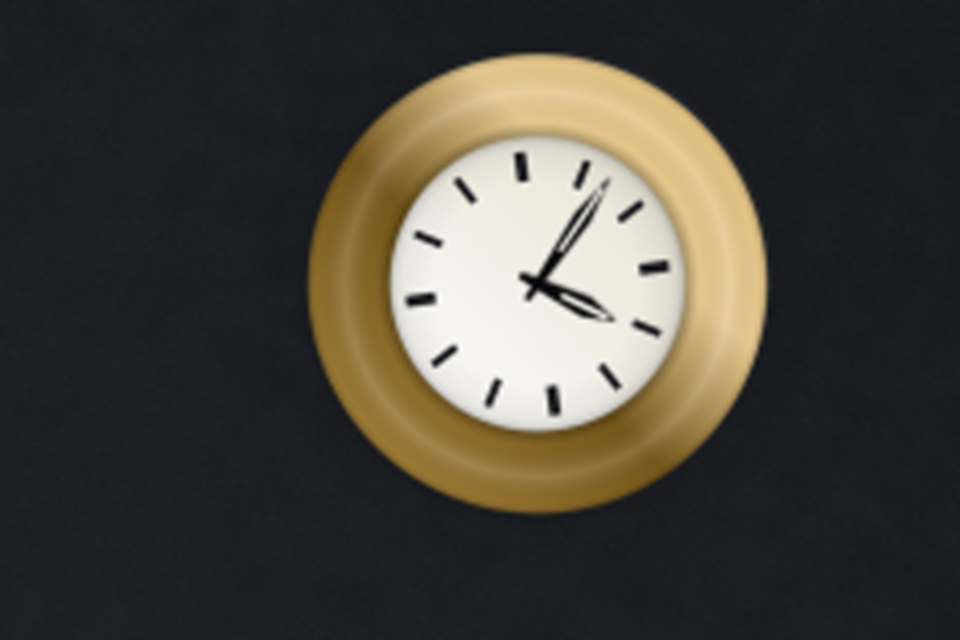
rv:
4 h 07 min
